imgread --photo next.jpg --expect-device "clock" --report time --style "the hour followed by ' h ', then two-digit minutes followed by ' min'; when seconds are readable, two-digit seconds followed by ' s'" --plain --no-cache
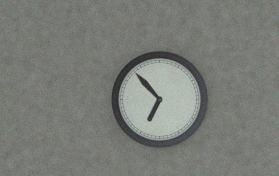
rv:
6 h 53 min
